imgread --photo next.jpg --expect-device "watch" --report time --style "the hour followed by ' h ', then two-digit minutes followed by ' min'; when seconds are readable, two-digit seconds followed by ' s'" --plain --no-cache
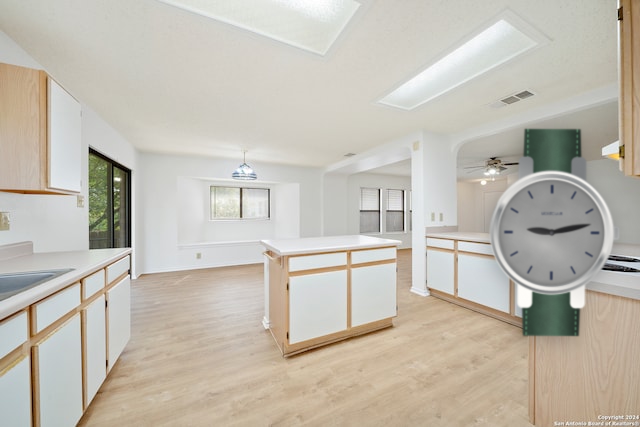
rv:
9 h 13 min
